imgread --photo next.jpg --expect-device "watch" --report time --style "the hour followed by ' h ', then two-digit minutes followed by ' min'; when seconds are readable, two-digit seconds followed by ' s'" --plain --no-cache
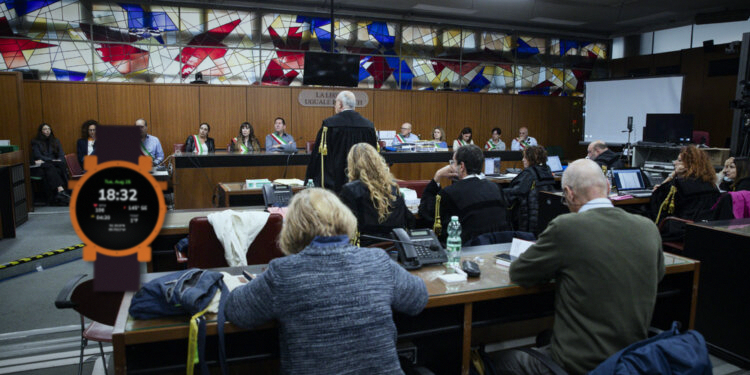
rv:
18 h 32 min
